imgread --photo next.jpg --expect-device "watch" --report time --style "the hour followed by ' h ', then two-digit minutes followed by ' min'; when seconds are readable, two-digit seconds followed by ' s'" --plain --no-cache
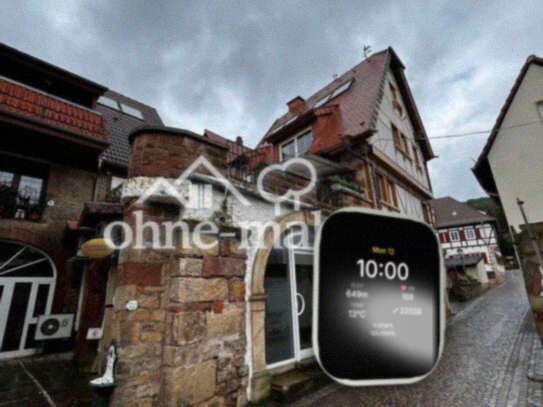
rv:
10 h 00 min
